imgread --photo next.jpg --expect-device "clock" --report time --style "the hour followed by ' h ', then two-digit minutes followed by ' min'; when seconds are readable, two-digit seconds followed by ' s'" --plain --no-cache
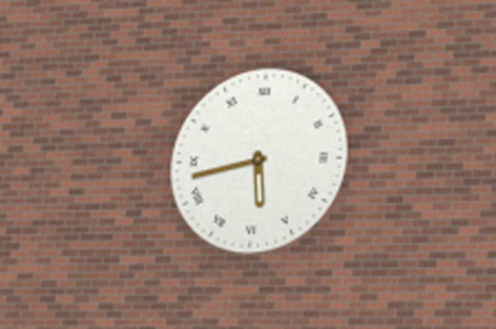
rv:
5 h 43 min
